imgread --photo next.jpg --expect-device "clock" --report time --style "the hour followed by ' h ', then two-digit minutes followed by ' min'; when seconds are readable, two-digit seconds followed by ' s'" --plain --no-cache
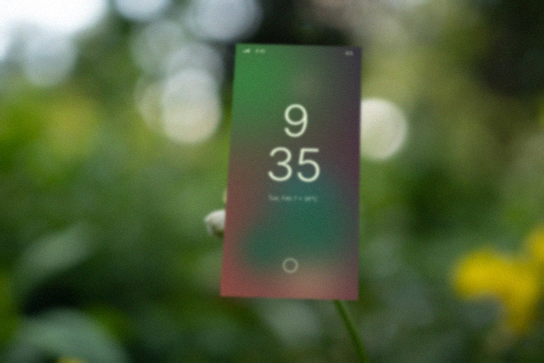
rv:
9 h 35 min
